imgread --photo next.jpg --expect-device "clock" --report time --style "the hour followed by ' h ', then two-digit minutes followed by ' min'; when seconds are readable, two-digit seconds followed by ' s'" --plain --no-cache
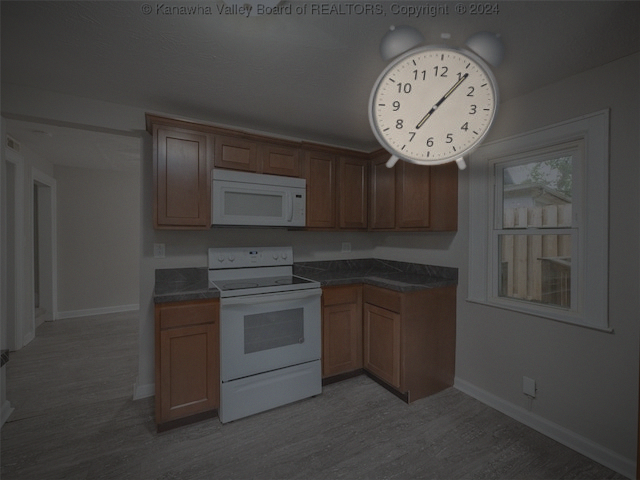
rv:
7 h 06 min
